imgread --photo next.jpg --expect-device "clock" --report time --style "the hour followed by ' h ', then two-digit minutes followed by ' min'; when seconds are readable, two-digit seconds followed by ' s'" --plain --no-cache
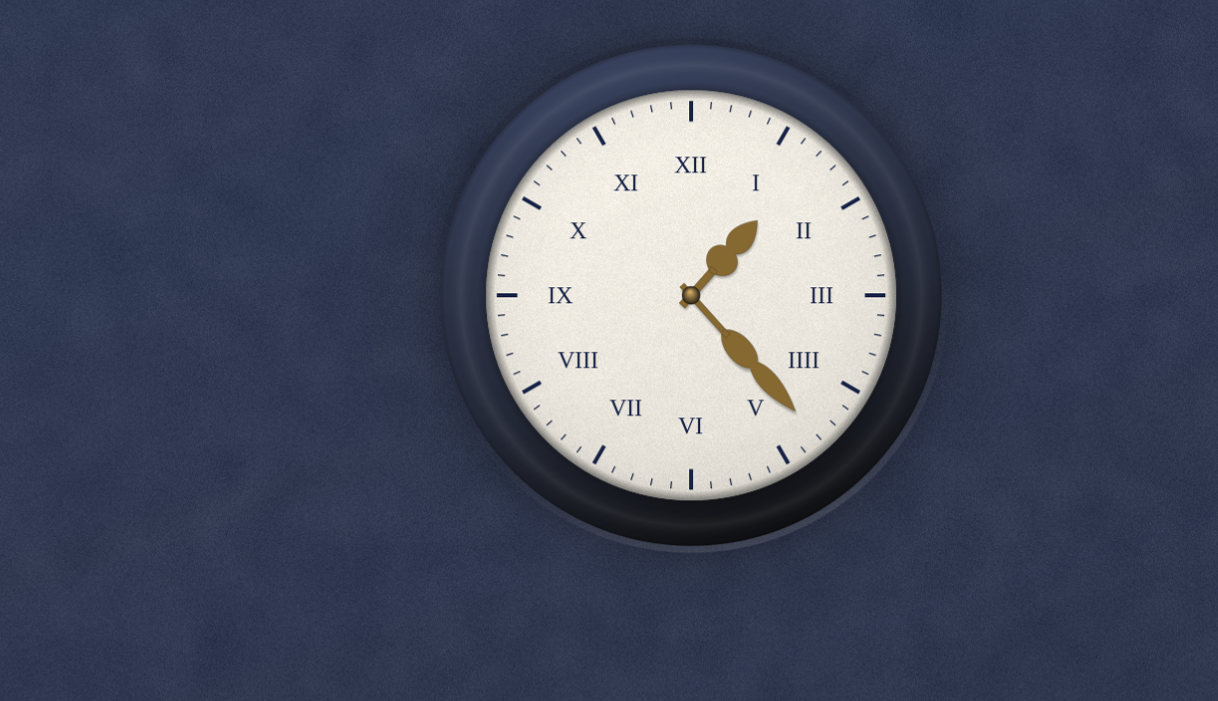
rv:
1 h 23 min
